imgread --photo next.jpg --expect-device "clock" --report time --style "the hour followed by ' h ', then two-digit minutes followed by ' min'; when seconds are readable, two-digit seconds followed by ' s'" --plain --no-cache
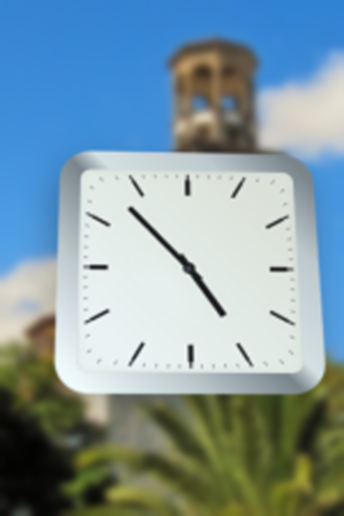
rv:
4 h 53 min
